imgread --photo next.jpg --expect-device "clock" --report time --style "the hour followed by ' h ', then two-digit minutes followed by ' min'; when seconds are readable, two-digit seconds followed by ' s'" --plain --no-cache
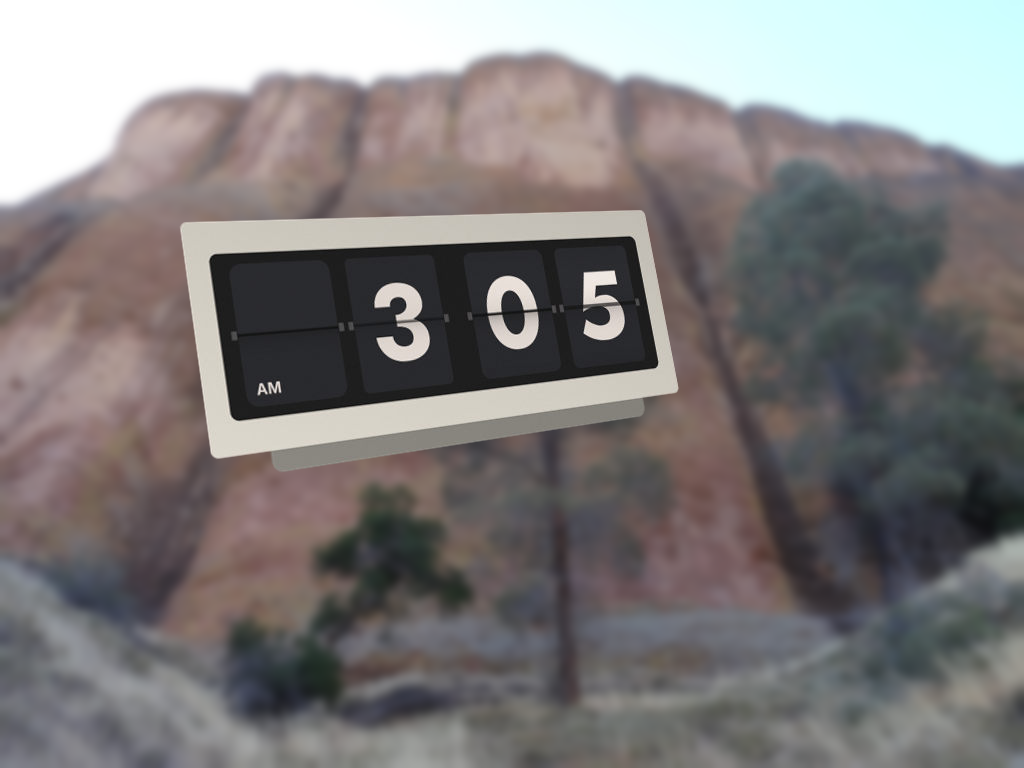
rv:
3 h 05 min
